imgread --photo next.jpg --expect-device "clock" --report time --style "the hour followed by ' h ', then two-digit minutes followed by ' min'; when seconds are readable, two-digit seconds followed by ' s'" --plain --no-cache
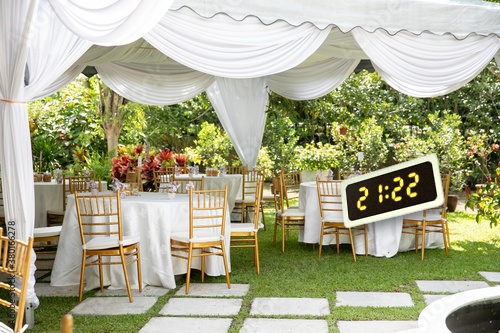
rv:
21 h 22 min
